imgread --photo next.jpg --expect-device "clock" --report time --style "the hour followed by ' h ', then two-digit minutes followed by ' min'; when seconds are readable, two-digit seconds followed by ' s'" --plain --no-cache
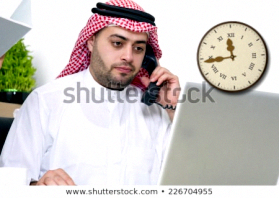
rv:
11 h 44 min
